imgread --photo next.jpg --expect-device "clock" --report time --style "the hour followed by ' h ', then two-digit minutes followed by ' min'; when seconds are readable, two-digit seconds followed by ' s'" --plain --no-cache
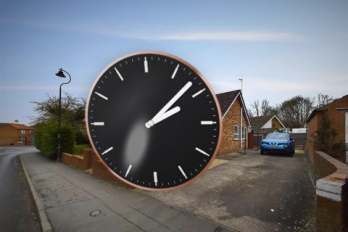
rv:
2 h 08 min
